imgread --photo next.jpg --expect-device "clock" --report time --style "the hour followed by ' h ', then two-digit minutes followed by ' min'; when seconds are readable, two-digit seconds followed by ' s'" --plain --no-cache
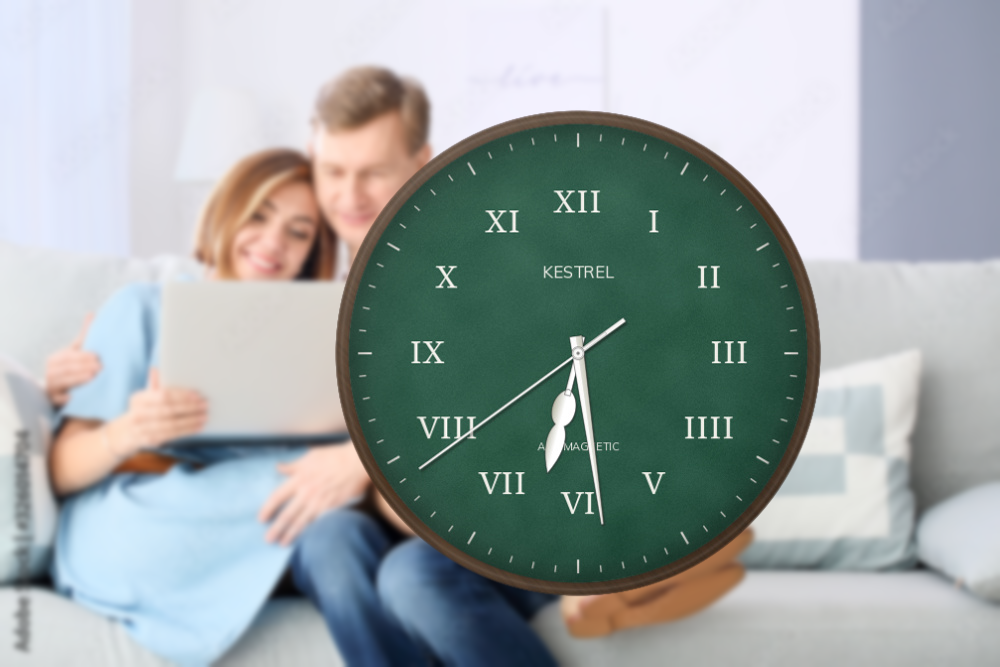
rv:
6 h 28 min 39 s
